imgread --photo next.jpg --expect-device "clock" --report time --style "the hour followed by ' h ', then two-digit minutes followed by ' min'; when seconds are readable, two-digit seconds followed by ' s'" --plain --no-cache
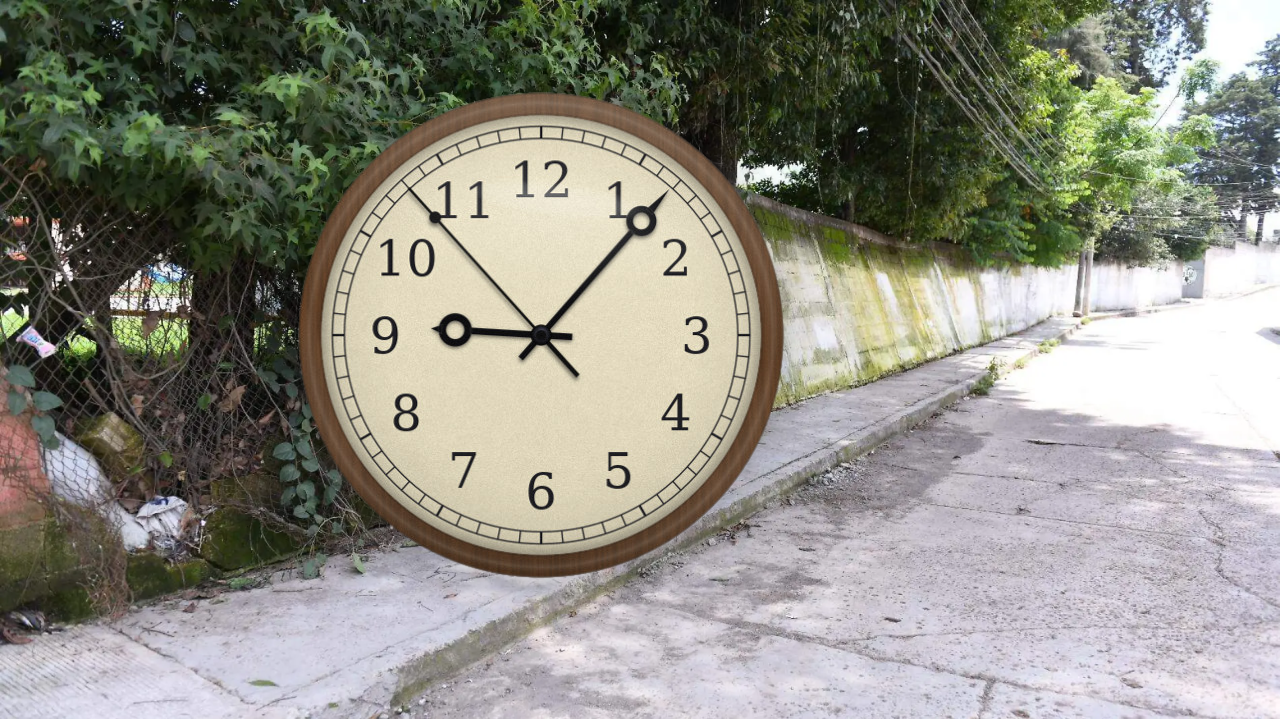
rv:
9 h 06 min 53 s
